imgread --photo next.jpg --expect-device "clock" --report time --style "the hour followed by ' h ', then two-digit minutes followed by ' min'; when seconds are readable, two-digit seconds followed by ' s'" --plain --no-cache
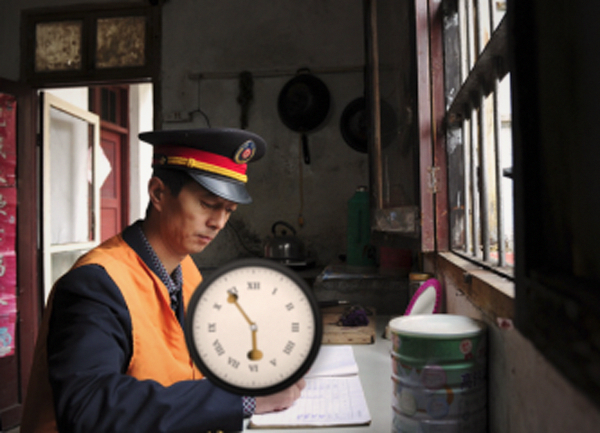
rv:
5 h 54 min
